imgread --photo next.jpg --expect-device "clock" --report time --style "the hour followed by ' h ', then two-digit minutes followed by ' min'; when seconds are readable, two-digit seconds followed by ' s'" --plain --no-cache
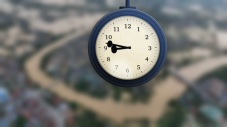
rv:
8 h 47 min
